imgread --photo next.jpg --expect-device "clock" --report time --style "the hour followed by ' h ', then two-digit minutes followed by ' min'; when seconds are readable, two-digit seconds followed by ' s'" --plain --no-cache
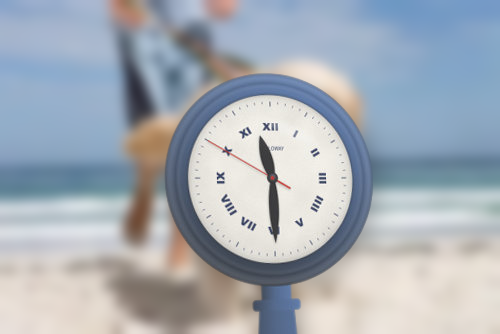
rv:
11 h 29 min 50 s
